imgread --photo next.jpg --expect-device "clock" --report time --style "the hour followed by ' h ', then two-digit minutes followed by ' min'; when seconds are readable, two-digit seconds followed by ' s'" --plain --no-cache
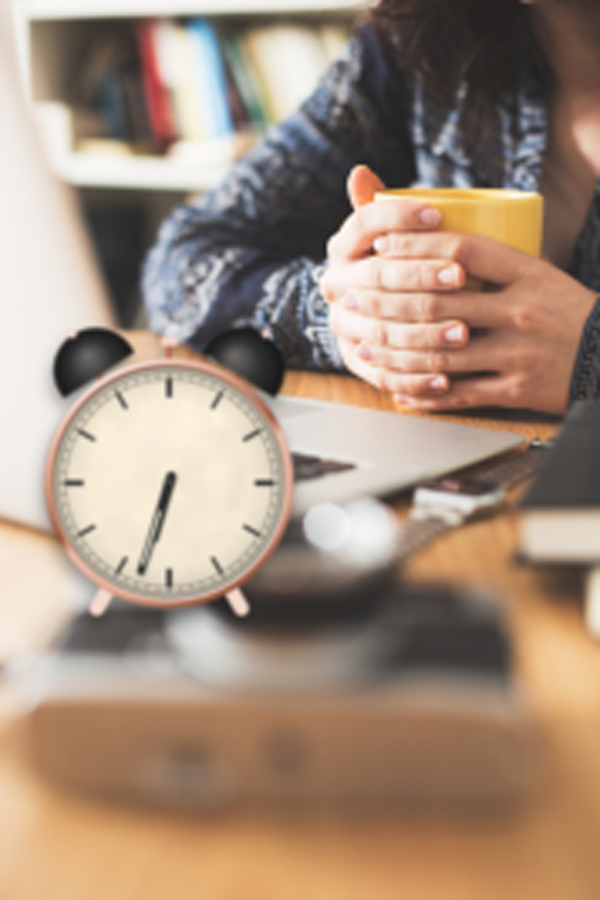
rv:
6 h 33 min
